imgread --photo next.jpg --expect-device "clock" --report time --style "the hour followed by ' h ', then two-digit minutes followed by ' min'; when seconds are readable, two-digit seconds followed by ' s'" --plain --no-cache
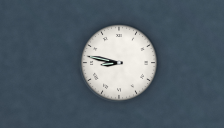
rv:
8 h 47 min
